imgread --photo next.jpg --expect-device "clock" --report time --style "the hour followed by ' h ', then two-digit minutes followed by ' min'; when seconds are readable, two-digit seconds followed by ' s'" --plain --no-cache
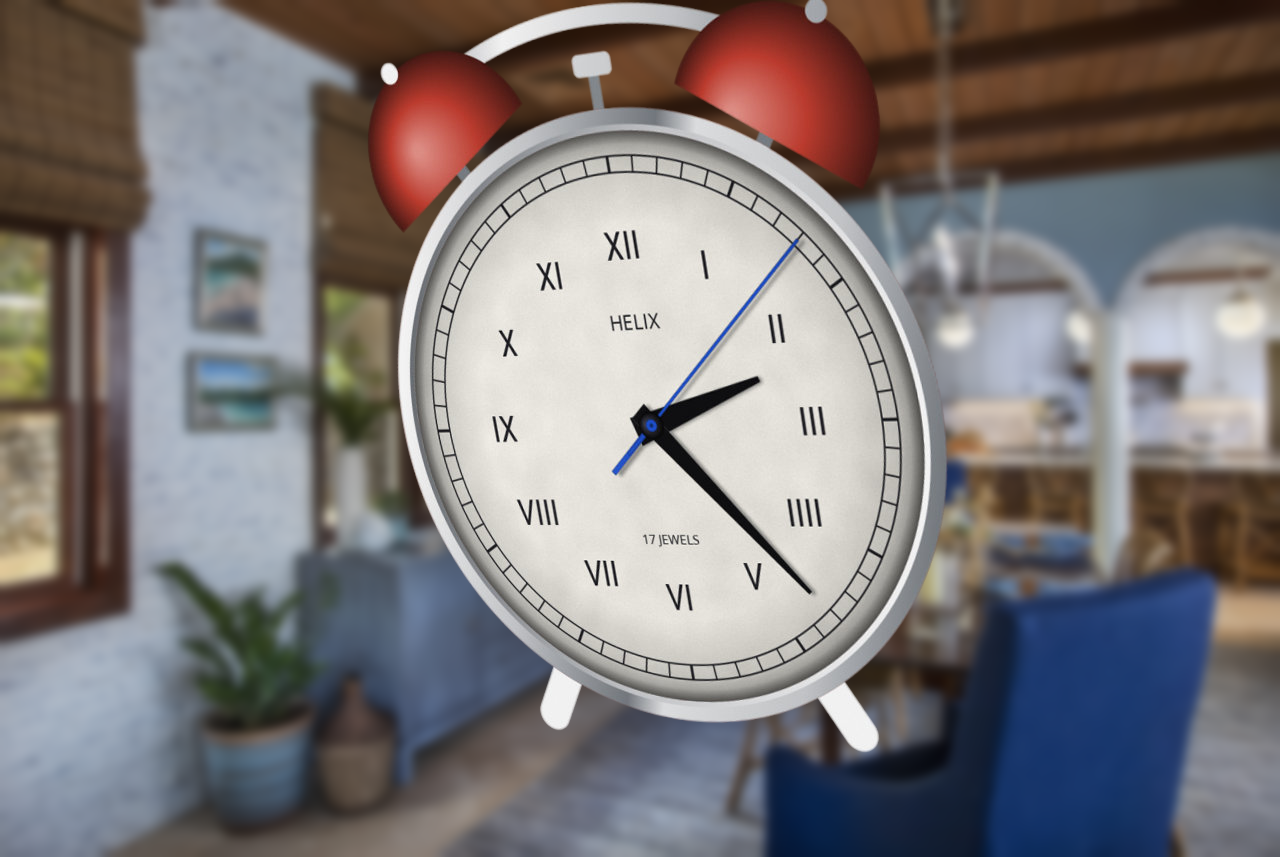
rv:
2 h 23 min 08 s
